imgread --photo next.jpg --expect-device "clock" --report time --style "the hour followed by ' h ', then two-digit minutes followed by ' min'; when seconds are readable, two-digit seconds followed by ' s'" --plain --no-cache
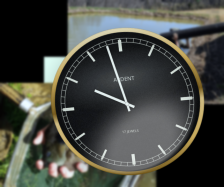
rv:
9 h 58 min
